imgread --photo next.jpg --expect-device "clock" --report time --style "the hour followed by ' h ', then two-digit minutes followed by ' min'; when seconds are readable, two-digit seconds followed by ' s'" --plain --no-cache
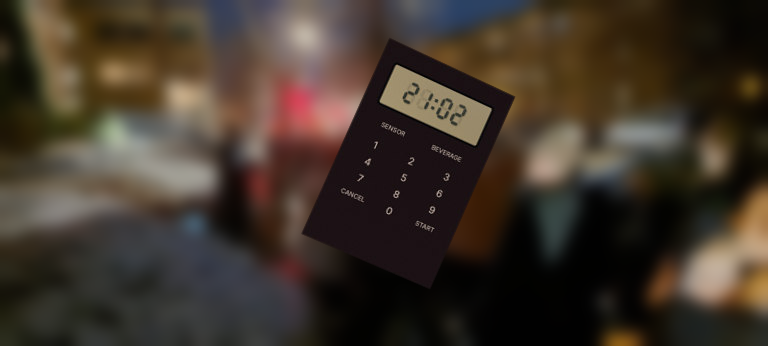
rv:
21 h 02 min
